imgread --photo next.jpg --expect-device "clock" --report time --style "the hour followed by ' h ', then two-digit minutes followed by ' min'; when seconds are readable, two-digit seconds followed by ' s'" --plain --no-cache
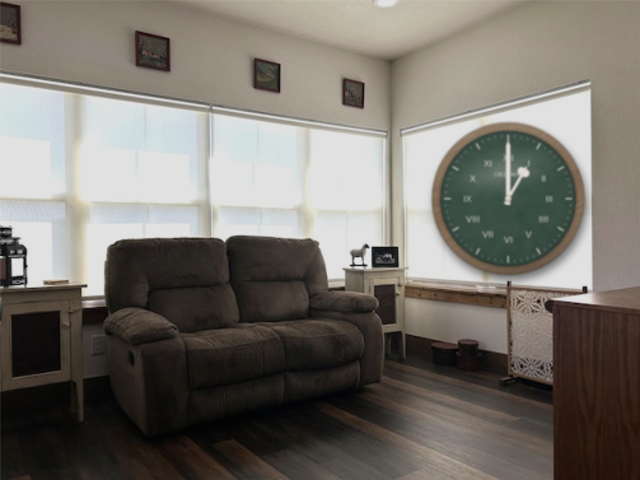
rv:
1 h 00 min
